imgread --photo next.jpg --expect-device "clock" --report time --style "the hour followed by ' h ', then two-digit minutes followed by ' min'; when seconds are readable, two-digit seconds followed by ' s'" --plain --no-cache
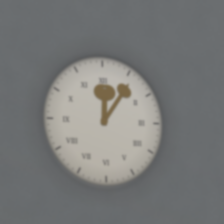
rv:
12 h 06 min
